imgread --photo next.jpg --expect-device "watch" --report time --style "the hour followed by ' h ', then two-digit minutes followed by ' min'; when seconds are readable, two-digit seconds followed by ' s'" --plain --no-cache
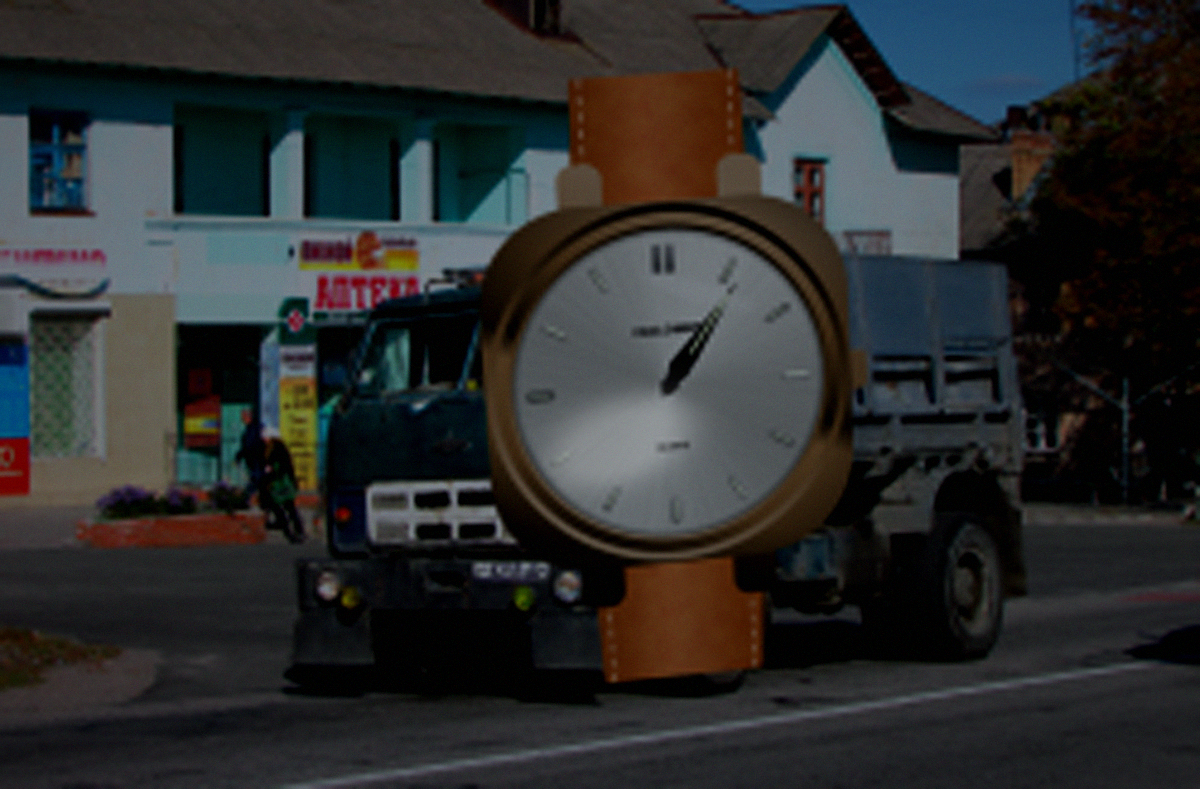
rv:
1 h 06 min
